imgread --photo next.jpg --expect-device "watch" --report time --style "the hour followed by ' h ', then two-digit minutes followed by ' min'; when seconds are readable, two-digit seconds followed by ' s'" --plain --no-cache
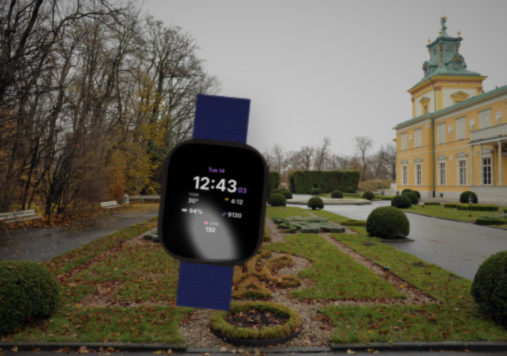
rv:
12 h 43 min
